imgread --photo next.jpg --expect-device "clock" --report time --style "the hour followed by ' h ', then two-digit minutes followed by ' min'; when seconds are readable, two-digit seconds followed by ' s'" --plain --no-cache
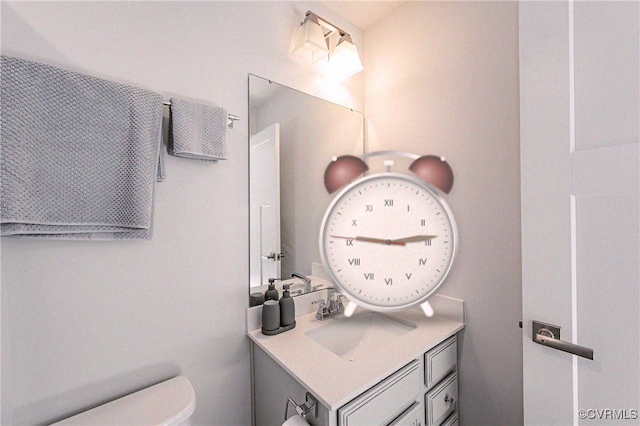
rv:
9 h 13 min 46 s
